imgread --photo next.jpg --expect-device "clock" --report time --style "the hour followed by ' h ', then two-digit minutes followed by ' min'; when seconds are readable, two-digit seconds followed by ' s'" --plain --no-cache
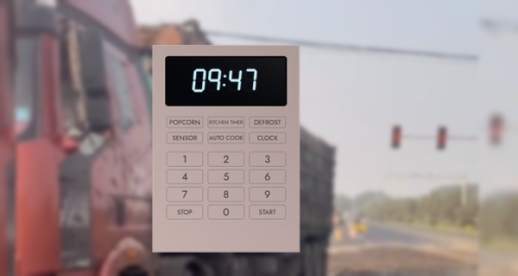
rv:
9 h 47 min
